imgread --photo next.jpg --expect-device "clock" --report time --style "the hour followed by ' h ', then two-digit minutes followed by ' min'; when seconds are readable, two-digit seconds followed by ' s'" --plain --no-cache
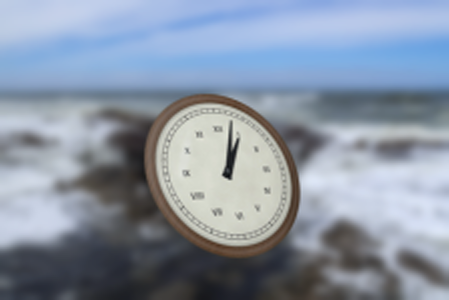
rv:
1 h 03 min
